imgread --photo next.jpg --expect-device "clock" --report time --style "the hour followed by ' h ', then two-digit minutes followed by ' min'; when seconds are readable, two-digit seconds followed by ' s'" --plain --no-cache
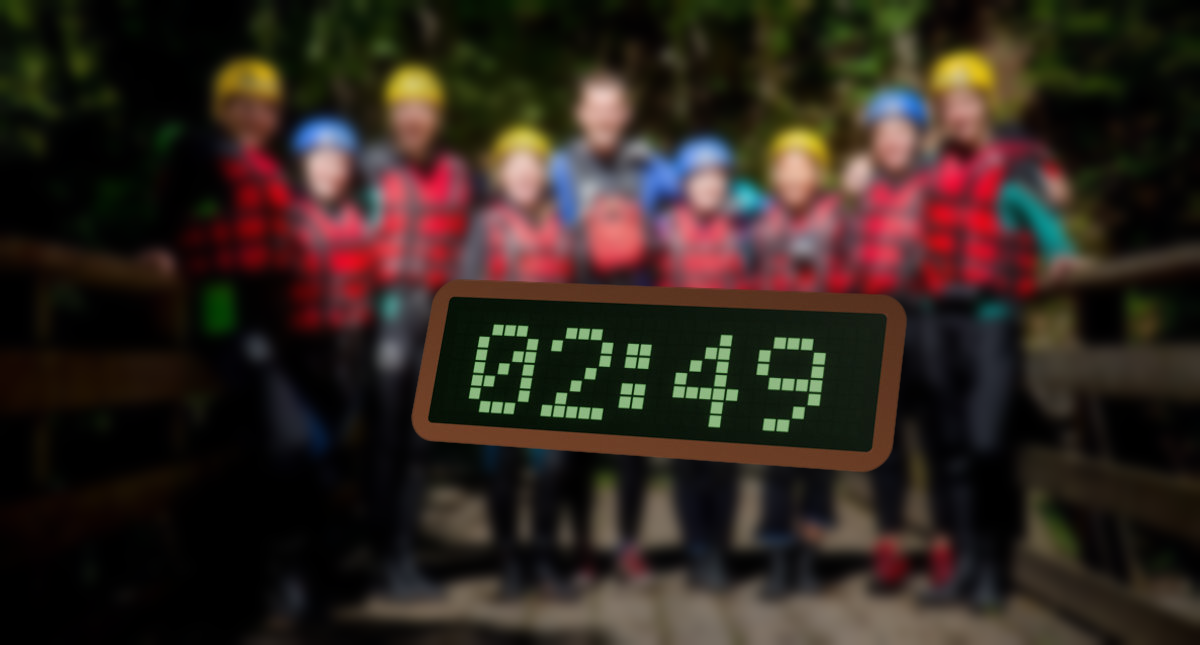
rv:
2 h 49 min
